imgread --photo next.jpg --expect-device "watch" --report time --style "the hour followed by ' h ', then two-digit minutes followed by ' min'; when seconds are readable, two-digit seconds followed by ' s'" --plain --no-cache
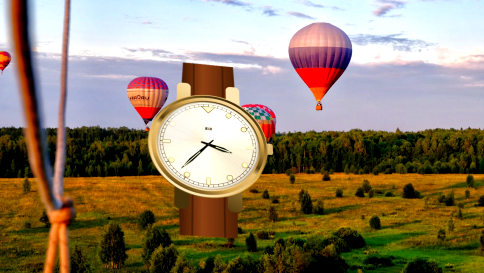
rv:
3 h 37 min
